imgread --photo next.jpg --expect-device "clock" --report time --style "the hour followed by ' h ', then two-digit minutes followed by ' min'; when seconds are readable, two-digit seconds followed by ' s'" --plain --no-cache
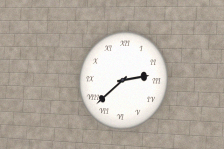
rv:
2 h 38 min
